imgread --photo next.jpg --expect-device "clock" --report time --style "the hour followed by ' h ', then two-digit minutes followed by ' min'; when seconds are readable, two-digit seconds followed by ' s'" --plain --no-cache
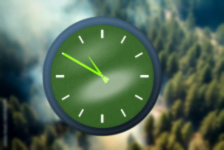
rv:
10 h 50 min
